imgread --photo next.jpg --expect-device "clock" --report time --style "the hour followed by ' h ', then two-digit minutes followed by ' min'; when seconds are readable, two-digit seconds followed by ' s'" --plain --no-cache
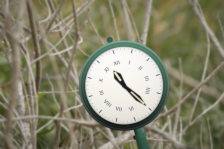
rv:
11 h 25 min
